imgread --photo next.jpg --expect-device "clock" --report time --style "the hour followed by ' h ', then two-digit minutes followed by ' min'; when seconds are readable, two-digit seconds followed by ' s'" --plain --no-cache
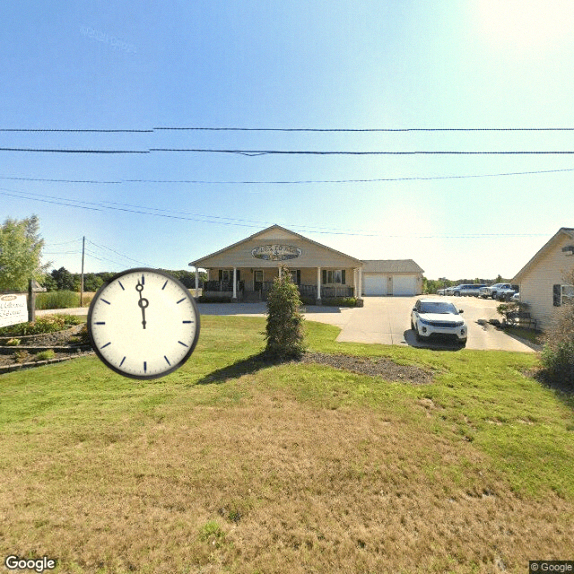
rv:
11 h 59 min
